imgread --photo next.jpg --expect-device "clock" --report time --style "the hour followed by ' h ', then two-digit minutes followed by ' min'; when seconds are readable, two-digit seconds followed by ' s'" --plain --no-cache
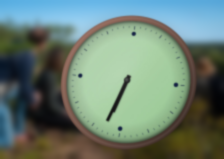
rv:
6 h 33 min
